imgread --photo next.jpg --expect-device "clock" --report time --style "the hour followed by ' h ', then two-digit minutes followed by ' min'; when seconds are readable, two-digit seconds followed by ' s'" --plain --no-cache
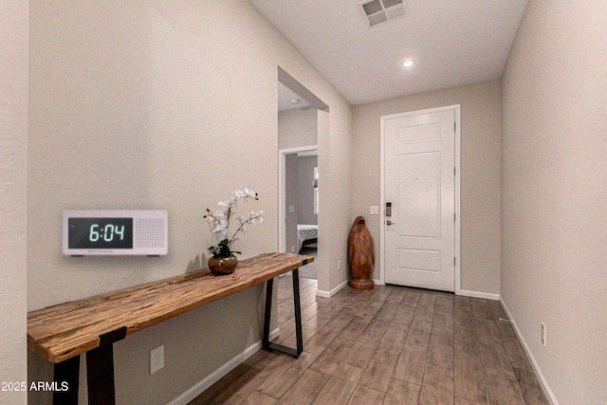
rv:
6 h 04 min
